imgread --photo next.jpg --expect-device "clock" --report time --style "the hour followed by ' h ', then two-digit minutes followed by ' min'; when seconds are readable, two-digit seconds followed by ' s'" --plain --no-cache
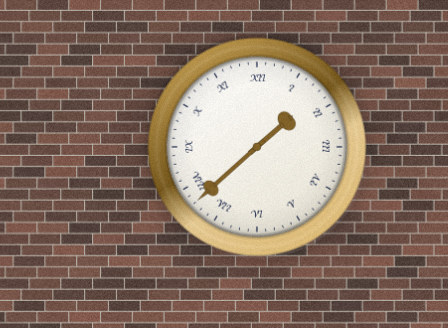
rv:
1 h 38 min
